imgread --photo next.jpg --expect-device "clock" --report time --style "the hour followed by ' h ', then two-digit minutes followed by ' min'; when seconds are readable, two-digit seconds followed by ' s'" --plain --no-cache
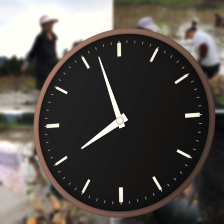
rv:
7 h 57 min
